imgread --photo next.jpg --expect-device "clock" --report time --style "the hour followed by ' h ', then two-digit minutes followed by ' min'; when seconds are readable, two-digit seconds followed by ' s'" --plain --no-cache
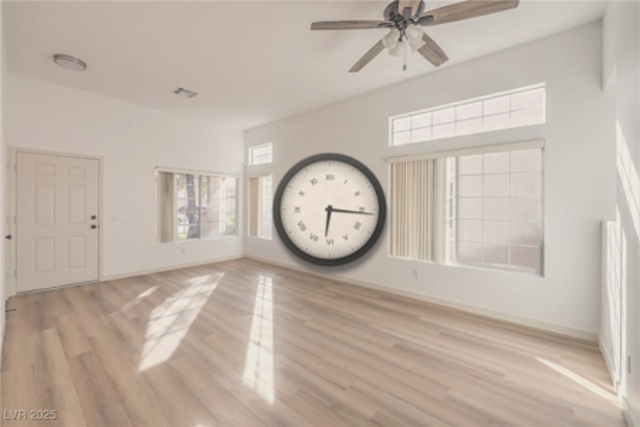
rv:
6 h 16 min
